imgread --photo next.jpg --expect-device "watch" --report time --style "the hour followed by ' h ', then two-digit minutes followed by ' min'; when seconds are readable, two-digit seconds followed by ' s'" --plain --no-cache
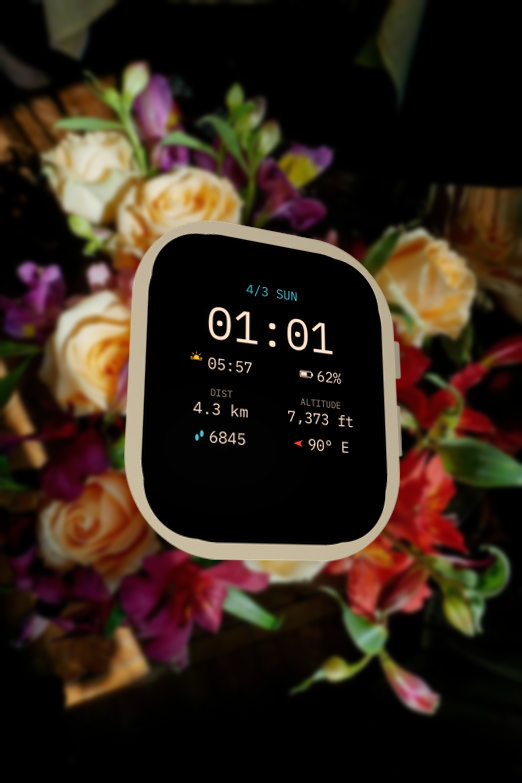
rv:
1 h 01 min
